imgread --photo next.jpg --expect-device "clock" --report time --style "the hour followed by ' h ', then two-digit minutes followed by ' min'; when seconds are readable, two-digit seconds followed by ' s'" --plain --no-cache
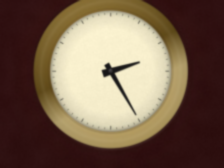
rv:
2 h 25 min
